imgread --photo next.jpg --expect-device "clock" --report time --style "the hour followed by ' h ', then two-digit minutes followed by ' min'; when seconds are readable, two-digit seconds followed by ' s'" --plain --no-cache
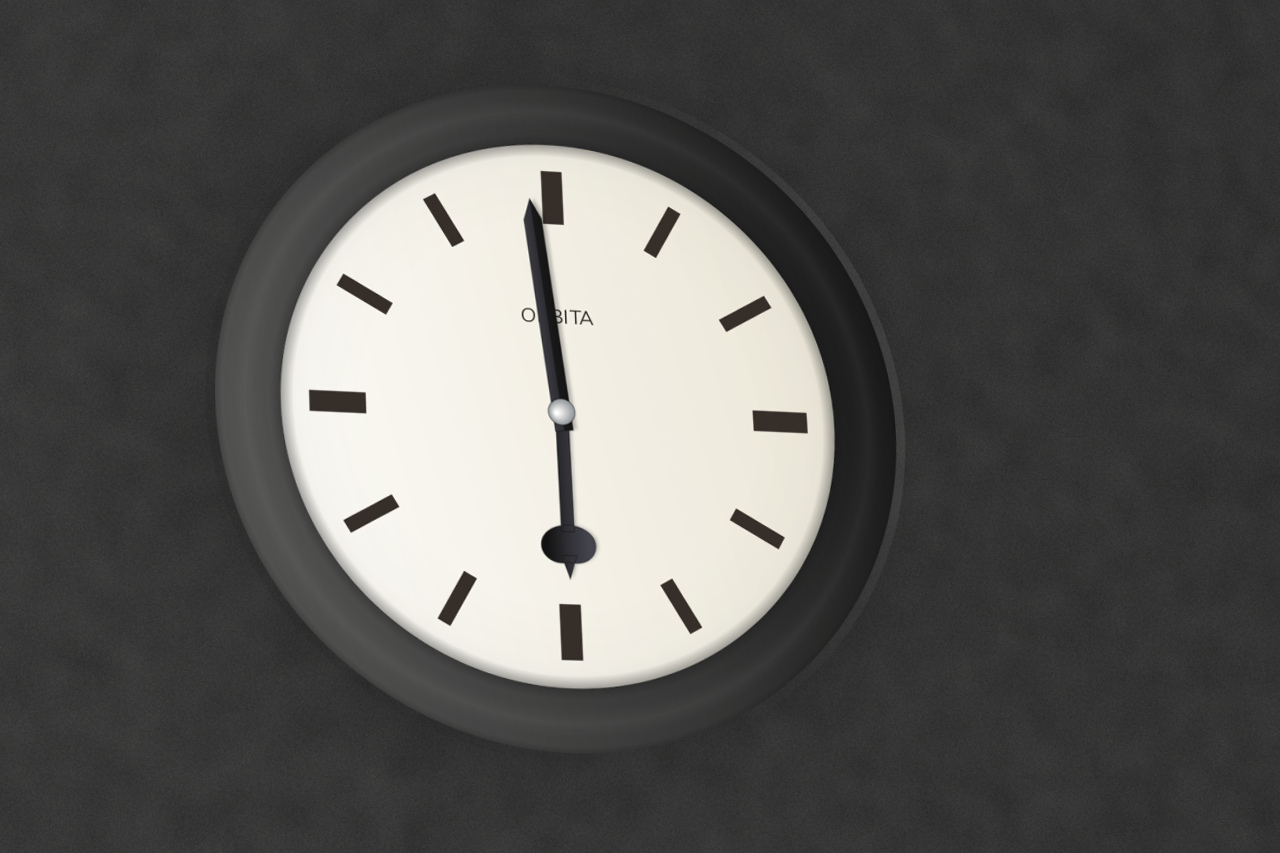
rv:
5 h 59 min
